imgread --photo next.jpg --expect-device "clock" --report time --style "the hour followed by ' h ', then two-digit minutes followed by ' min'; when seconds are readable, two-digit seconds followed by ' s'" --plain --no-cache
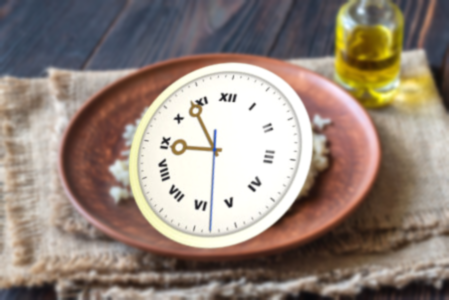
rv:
8 h 53 min 28 s
